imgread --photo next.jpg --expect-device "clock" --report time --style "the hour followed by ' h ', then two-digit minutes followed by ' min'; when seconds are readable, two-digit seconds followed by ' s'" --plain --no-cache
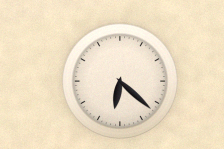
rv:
6 h 22 min
